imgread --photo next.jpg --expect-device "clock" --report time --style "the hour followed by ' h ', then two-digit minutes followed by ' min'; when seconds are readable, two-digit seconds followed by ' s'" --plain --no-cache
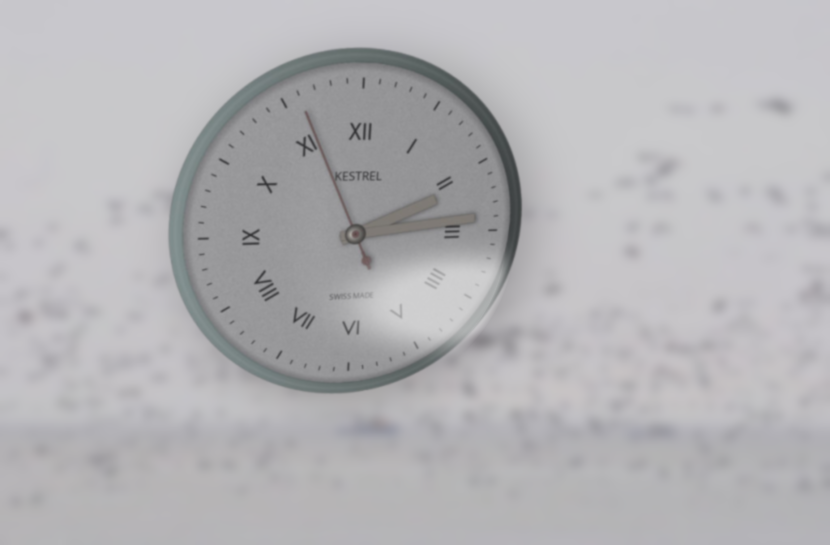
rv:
2 h 13 min 56 s
